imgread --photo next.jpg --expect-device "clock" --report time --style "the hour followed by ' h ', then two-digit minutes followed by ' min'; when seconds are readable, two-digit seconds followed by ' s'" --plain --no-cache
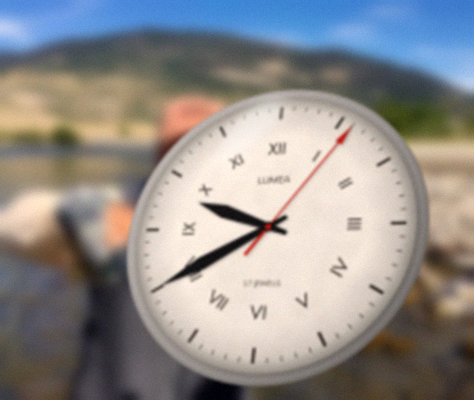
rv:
9 h 40 min 06 s
